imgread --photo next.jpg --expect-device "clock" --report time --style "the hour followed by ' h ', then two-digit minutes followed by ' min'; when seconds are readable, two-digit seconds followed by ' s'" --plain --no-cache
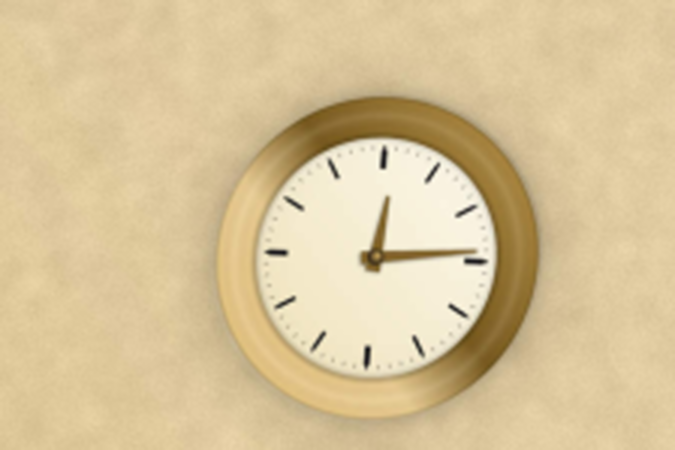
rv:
12 h 14 min
